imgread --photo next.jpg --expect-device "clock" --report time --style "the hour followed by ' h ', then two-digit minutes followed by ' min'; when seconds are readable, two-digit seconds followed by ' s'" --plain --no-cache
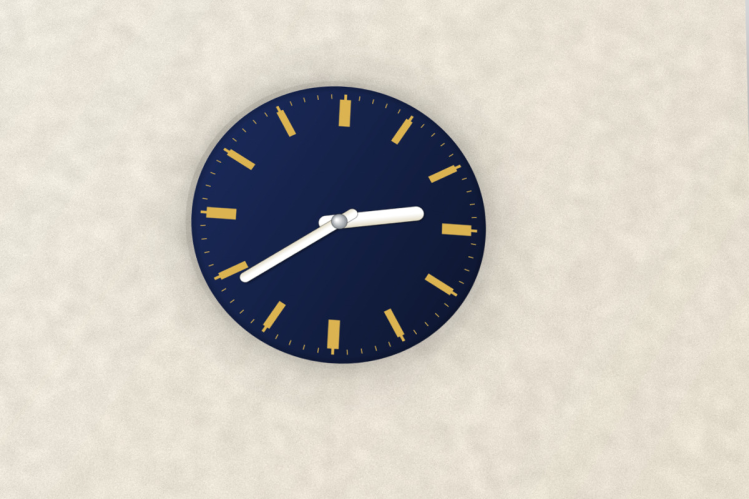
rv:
2 h 39 min
